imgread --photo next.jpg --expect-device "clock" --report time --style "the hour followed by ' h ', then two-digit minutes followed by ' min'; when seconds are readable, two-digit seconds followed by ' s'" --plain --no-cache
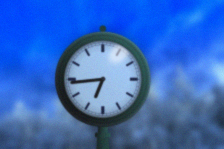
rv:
6 h 44 min
